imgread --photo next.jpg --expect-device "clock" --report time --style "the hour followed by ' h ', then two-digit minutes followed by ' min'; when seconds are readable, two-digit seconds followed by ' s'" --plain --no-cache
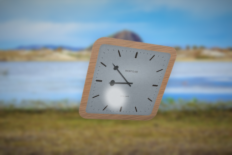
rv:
8 h 52 min
